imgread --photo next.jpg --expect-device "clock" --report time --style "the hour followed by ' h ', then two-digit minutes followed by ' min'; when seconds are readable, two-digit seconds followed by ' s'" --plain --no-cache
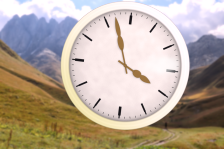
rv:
3 h 57 min
